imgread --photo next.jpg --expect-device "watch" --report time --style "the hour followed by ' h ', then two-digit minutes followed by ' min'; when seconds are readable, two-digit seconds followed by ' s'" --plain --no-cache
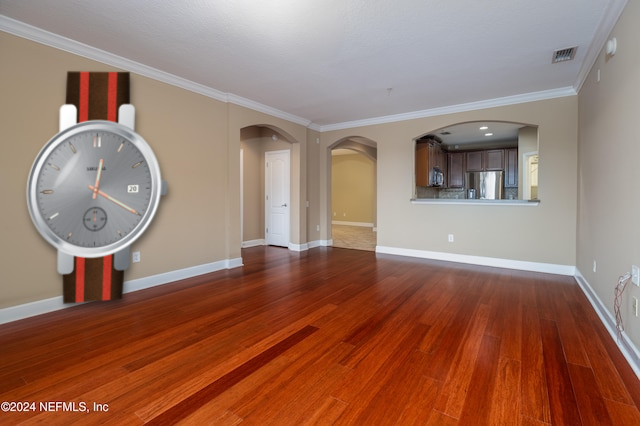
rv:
12 h 20 min
